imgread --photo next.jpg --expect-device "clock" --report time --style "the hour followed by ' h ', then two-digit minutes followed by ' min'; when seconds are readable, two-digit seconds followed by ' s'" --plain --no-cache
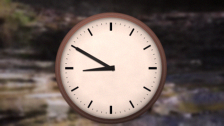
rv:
8 h 50 min
